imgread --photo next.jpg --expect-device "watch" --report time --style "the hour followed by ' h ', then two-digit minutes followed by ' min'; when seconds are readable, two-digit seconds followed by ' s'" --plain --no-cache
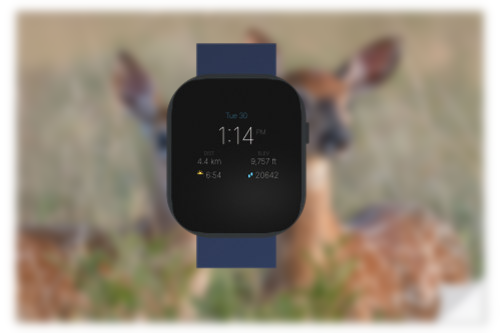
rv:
1 h 14 min
